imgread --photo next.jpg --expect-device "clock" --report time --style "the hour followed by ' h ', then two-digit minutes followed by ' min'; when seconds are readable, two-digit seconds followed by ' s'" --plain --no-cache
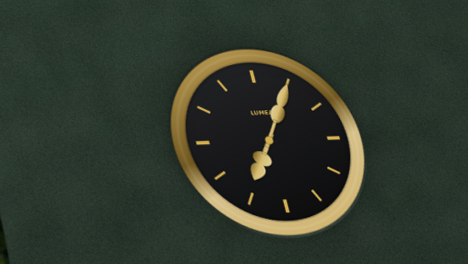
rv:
7 h 05 min
